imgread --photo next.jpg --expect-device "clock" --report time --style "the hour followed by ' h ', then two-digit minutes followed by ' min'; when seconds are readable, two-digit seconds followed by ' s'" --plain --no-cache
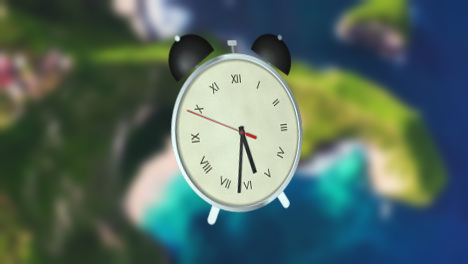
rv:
5 h 31 min 49 s
